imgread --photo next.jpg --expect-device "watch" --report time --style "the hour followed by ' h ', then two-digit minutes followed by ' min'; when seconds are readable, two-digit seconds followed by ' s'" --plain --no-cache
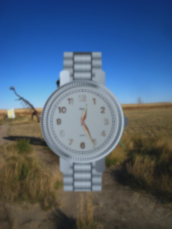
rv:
12 h 26 min
